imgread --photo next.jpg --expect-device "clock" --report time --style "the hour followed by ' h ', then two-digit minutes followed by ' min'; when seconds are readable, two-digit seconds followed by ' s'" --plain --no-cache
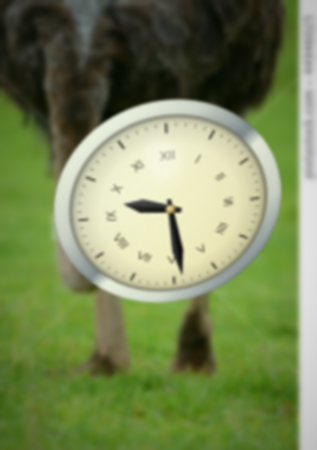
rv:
9 h 29 min
